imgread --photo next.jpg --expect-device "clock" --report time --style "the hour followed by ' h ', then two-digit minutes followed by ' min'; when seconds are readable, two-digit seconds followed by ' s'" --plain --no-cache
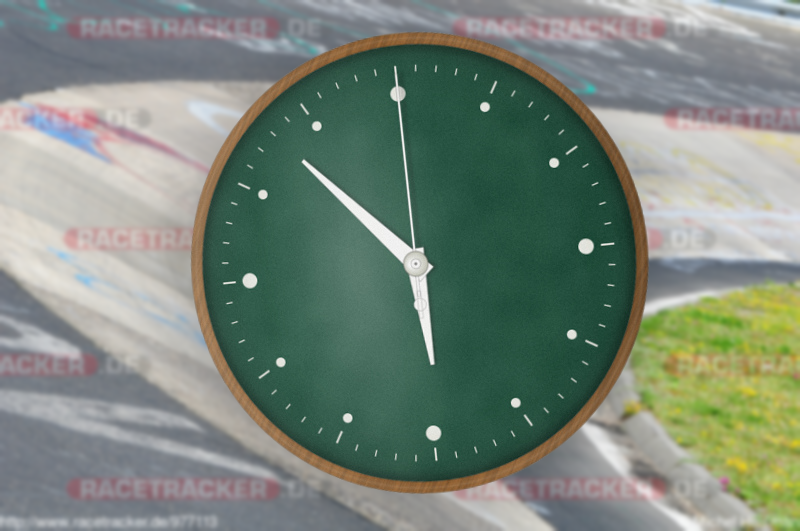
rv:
5 h 53 min 00 s
